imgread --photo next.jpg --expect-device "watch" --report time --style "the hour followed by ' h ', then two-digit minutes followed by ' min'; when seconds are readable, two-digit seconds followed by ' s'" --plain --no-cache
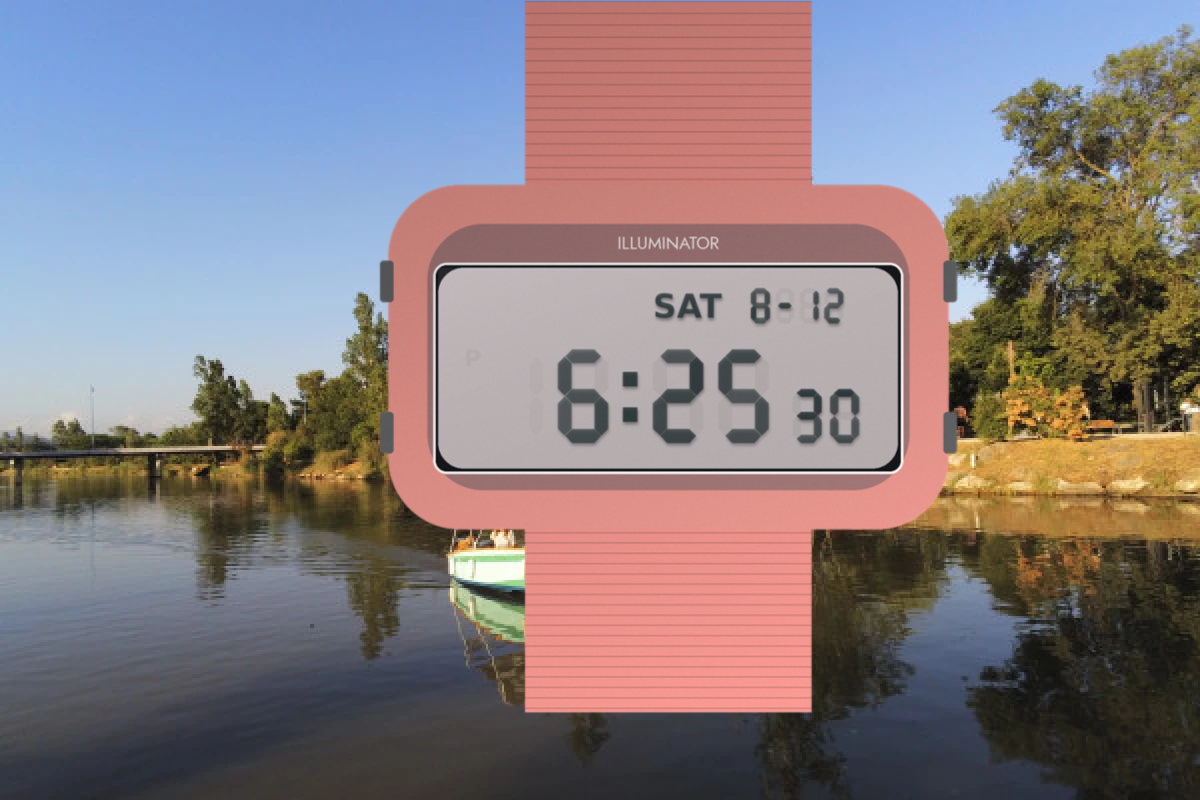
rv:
6 h 25 min 30 s
